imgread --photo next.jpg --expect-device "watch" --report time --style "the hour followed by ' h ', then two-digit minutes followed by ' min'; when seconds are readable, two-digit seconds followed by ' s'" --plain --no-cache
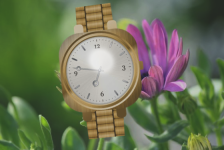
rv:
6 h 47 min
